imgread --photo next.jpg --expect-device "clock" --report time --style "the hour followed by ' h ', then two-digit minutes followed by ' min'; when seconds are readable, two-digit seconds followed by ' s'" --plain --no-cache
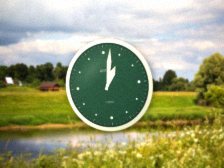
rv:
1 h 02 min
